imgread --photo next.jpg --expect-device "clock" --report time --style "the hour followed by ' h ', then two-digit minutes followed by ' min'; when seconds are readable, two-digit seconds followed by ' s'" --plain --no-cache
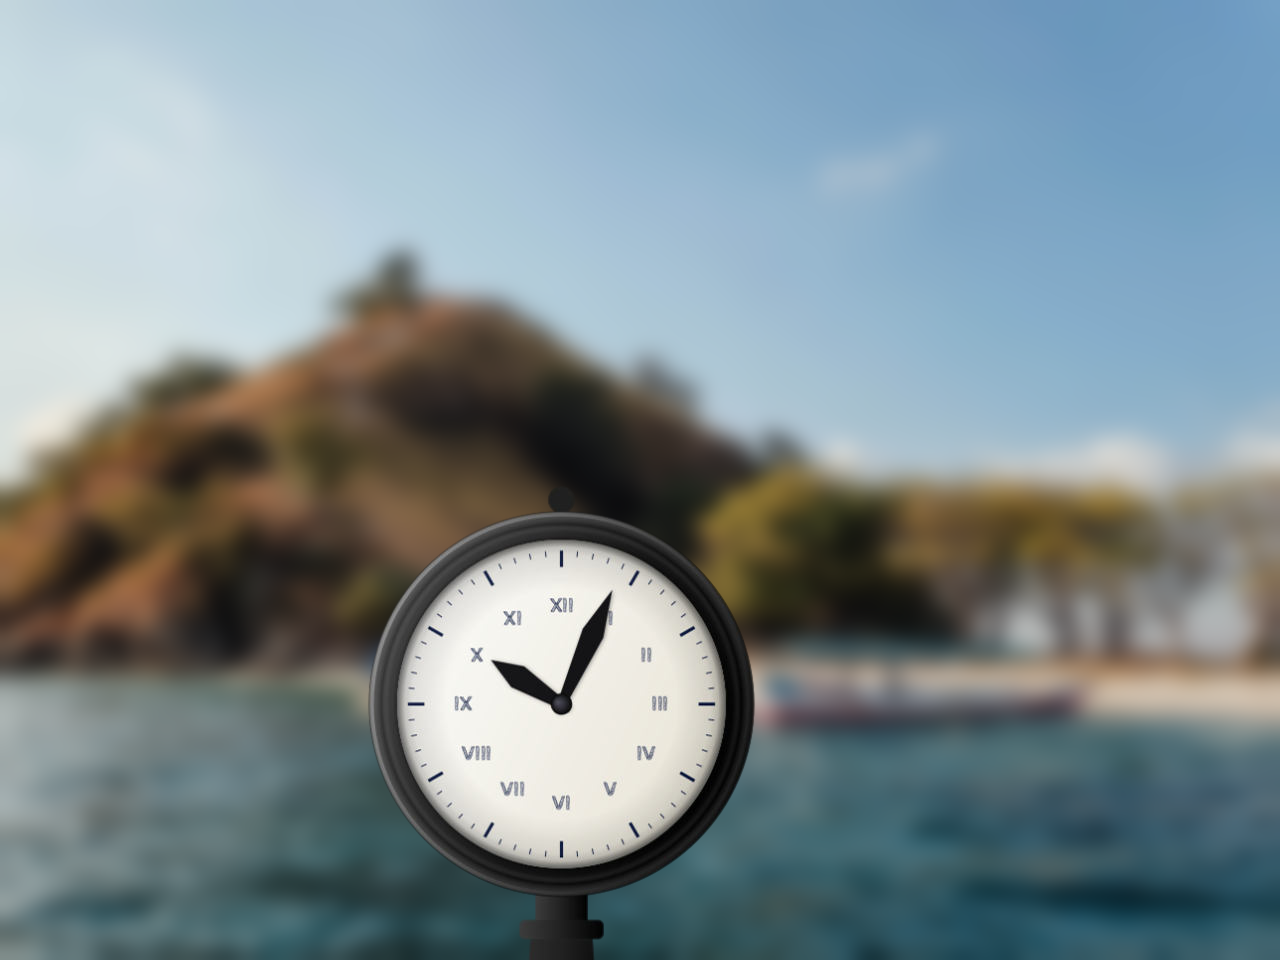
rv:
10 h 04 min
